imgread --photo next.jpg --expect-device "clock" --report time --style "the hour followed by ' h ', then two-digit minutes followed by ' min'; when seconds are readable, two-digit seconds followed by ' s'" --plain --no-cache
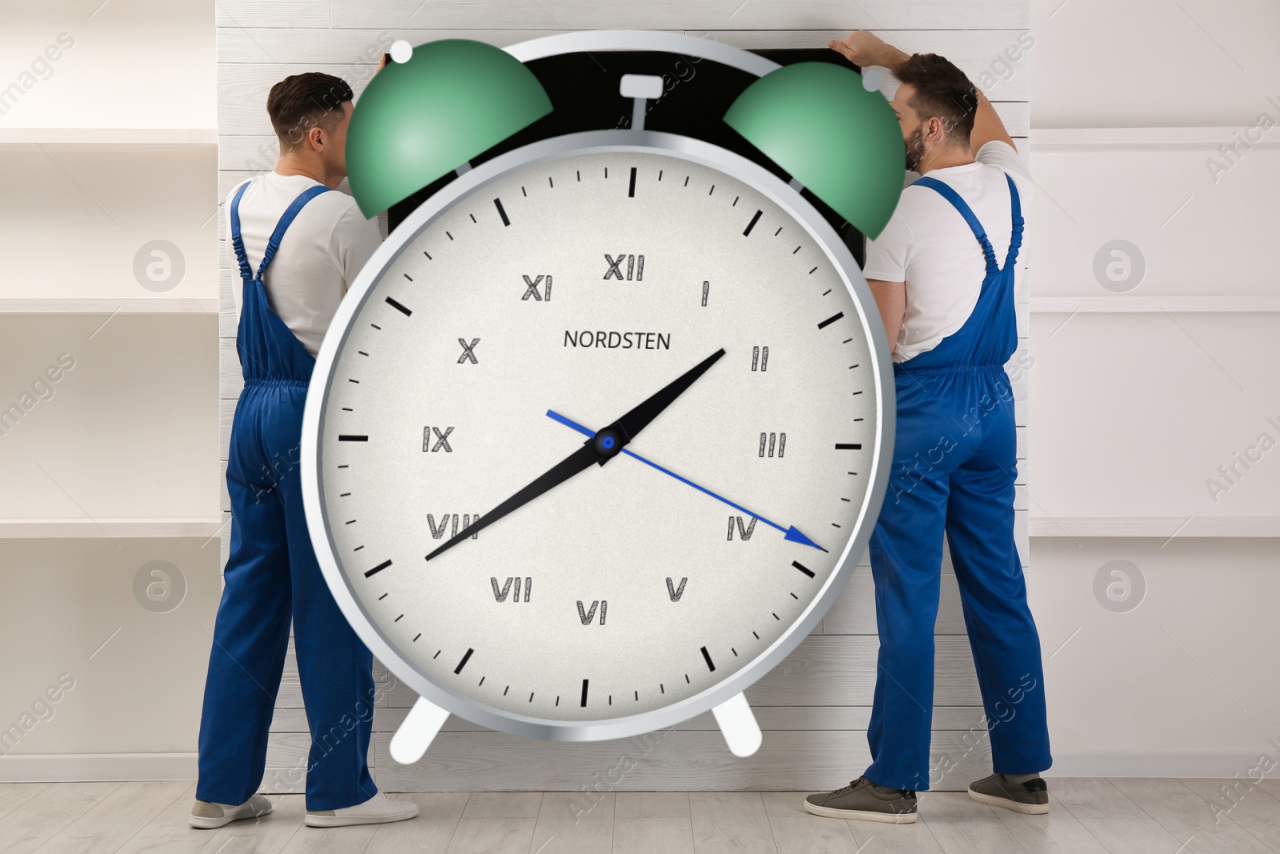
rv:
1 h 39 min 19 s
